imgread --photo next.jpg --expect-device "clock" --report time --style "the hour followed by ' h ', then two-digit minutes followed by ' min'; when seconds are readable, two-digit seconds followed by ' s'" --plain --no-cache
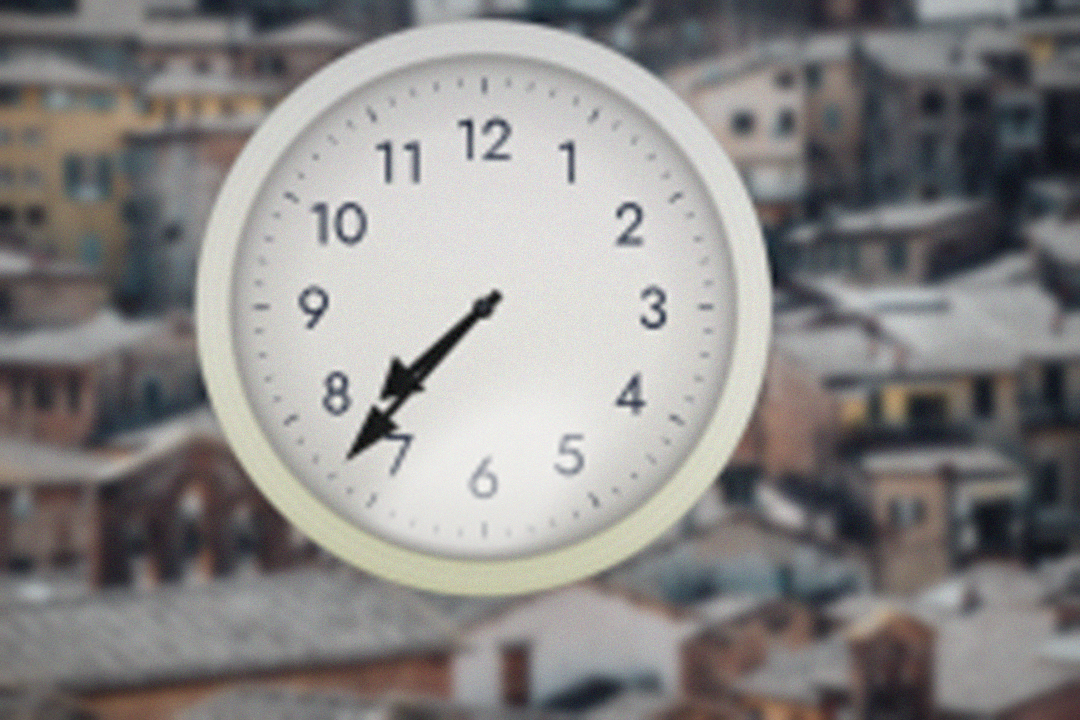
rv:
7 h 37 min
